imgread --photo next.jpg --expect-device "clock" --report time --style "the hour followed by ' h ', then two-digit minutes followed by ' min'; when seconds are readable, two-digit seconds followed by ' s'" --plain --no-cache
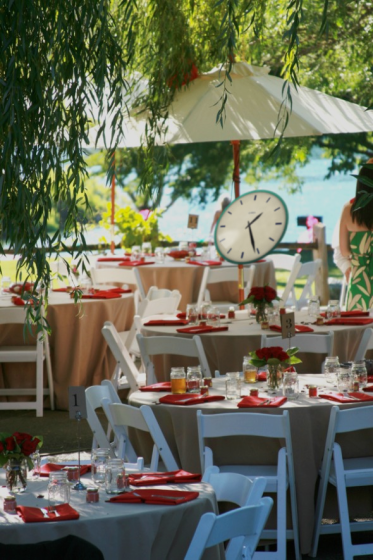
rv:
1 h 26 min
